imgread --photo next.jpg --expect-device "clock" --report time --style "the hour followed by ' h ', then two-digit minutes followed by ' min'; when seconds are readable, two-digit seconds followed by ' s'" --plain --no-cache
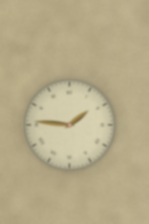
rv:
1 h 46 min
